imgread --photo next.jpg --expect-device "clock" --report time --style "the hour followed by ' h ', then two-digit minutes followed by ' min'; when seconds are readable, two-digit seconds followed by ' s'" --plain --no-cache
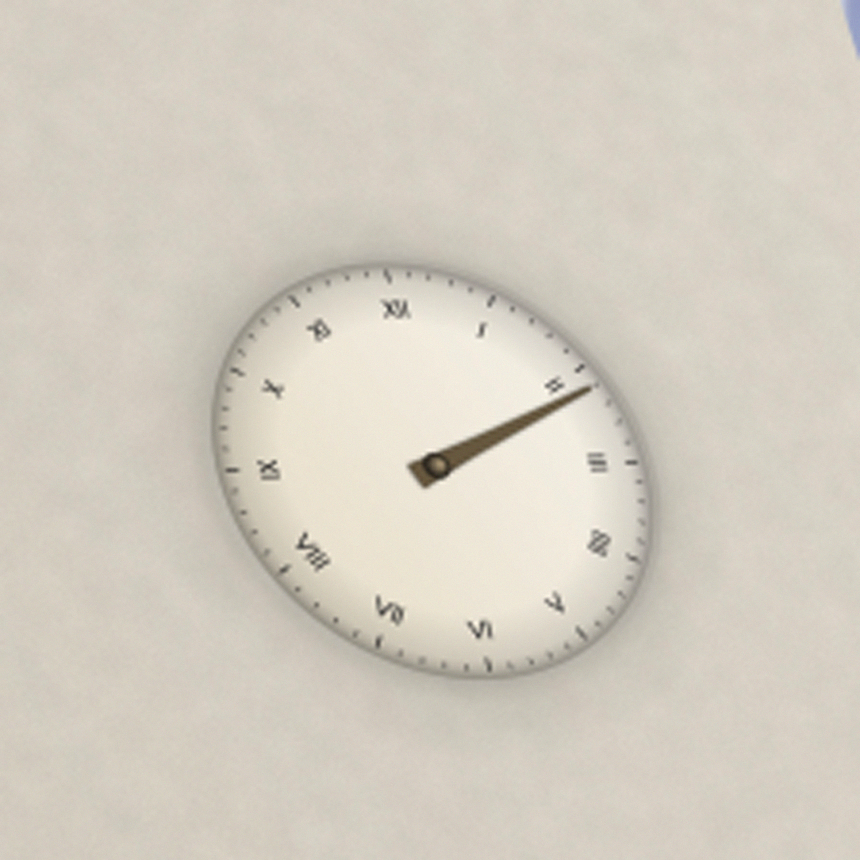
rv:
2 h 11 min
